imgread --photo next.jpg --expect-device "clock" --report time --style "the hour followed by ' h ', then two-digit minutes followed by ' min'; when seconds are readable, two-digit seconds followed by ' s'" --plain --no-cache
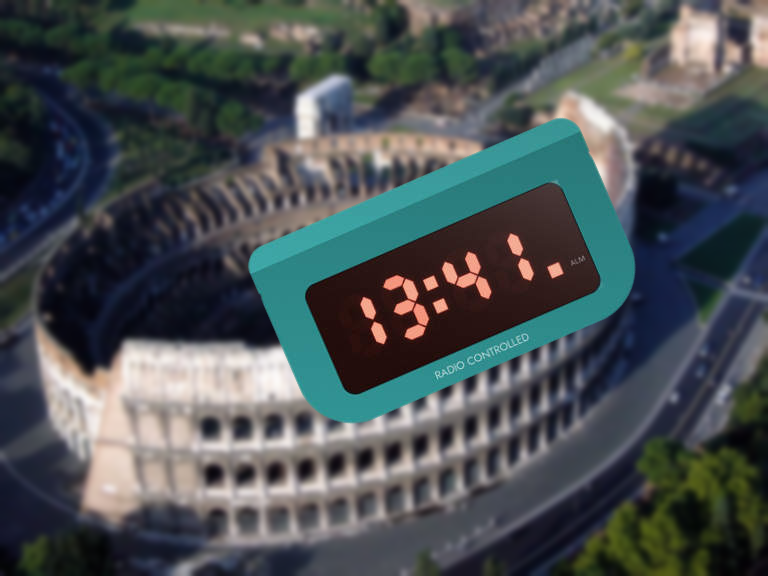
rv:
13 h 41 min
